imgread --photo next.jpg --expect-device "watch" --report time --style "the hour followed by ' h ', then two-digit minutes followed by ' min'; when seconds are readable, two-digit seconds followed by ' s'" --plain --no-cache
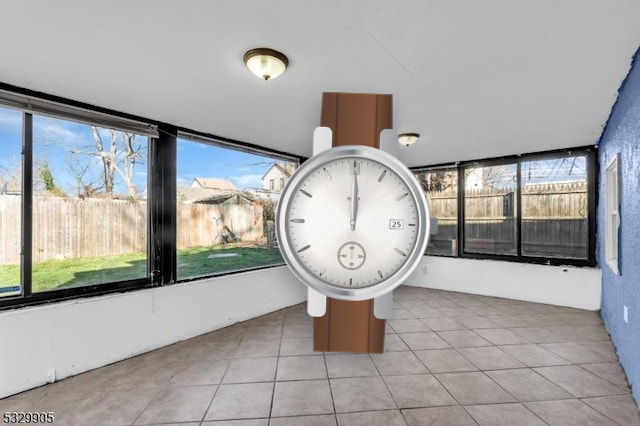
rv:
12 h 00 min
